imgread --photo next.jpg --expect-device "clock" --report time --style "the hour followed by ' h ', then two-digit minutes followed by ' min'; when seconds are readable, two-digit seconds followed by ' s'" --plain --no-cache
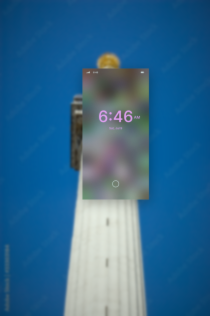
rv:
6 h 46 min
